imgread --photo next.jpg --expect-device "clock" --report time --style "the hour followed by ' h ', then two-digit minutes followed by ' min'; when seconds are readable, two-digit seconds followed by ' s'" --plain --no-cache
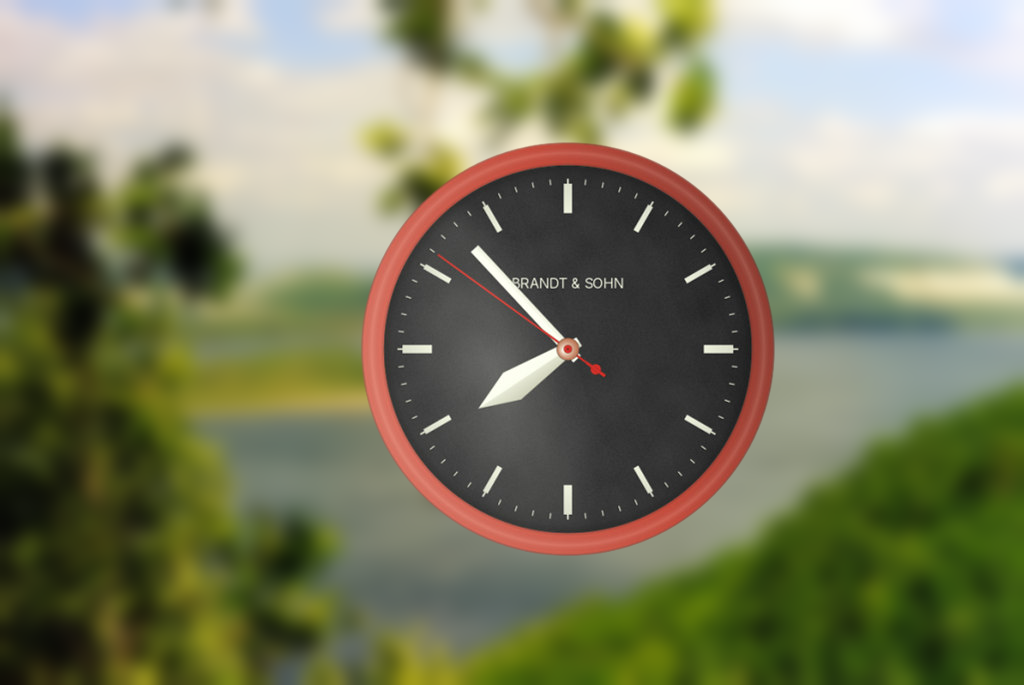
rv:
7 h 52 min 51 s
